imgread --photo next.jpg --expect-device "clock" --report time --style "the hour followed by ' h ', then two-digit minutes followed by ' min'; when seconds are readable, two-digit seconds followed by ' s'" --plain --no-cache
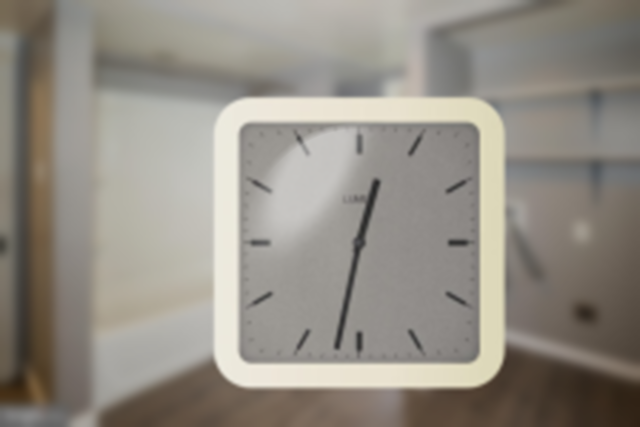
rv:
12 h 32 min
